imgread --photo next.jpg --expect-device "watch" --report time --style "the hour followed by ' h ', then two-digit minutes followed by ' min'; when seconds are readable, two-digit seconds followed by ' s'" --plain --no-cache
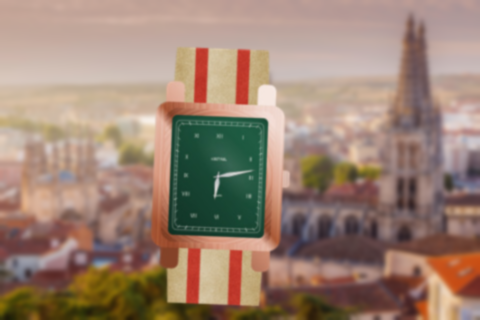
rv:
6 h 13 min
